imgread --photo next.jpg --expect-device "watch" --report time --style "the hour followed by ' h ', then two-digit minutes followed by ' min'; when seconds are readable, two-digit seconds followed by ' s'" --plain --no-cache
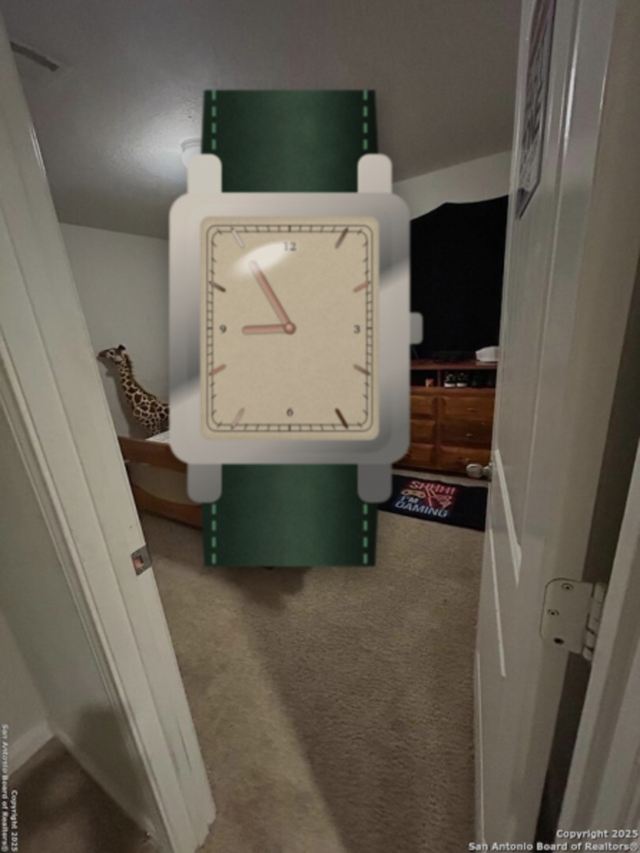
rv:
8 h 55 min
